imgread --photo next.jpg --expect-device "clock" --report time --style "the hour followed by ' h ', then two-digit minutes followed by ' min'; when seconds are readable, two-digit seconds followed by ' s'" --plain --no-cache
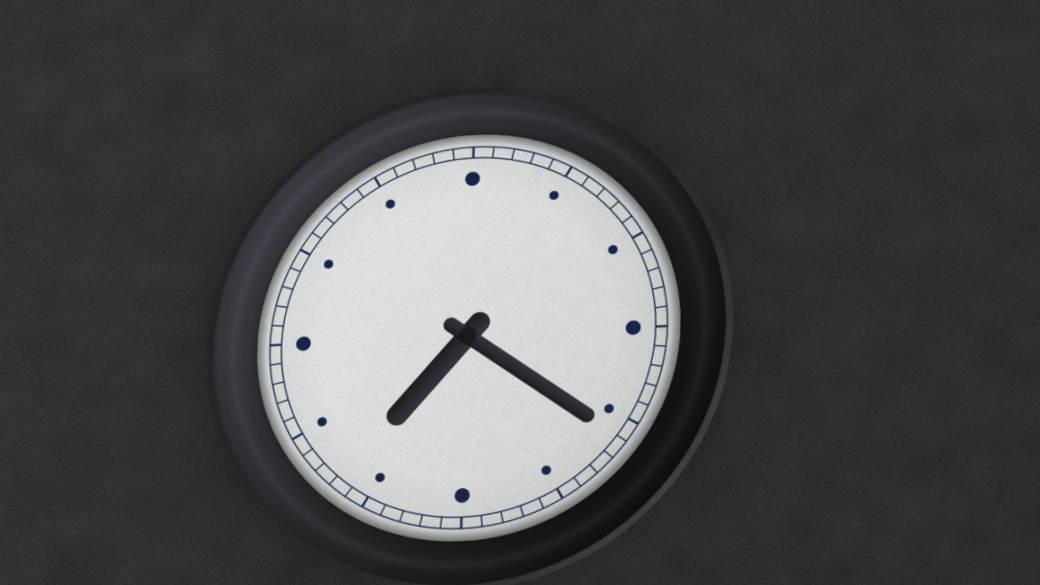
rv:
7 h 21 min
